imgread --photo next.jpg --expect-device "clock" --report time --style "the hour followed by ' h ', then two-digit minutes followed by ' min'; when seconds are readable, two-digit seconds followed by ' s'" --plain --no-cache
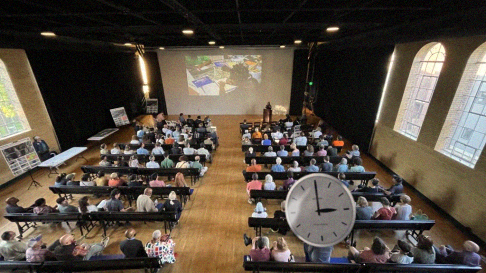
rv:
3 h 00 min
